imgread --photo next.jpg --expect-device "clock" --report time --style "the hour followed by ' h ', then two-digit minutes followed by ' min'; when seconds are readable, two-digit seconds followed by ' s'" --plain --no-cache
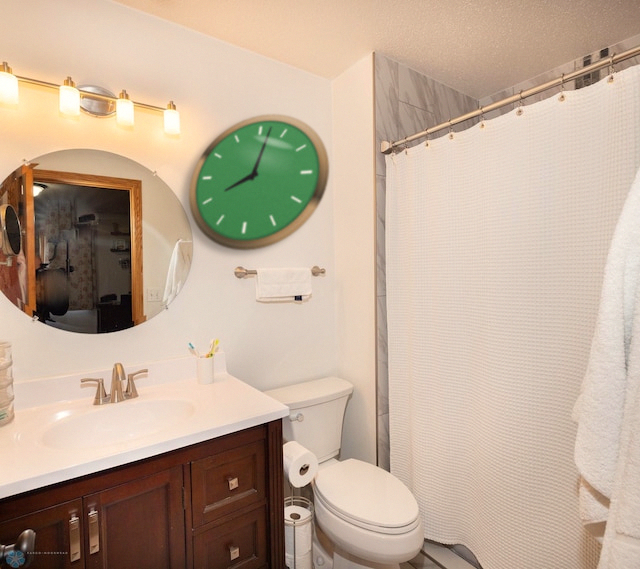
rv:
8 h 02 min
